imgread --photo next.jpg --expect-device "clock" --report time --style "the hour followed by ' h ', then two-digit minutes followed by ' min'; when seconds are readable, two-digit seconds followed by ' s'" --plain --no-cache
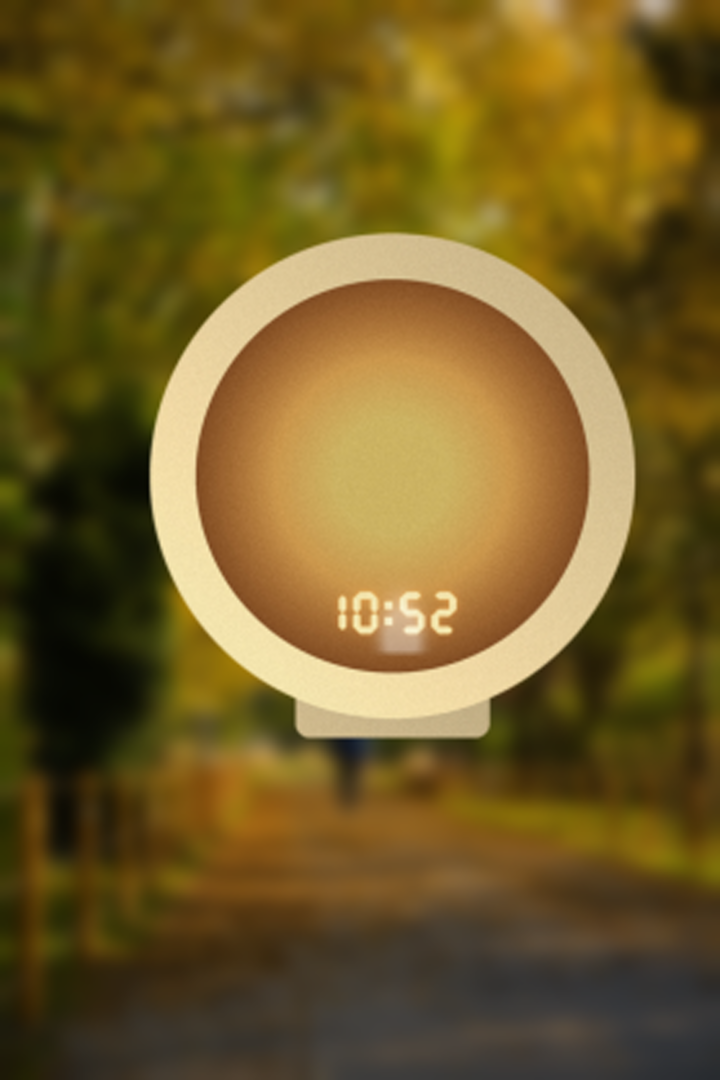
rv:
10 h 52 min
